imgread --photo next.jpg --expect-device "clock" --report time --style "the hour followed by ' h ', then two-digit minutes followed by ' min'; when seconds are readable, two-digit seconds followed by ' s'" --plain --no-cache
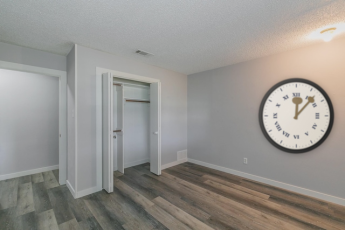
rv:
12 h 07 min
